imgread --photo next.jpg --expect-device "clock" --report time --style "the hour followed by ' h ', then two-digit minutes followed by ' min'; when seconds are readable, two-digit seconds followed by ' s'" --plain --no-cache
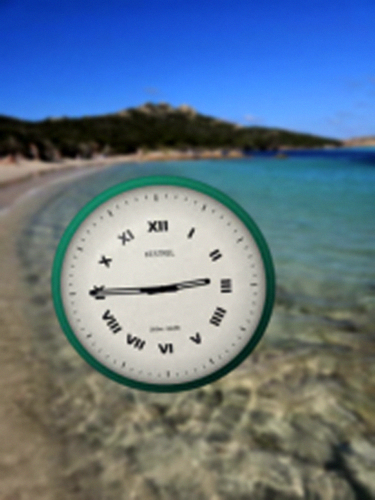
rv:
2 h 45 min
